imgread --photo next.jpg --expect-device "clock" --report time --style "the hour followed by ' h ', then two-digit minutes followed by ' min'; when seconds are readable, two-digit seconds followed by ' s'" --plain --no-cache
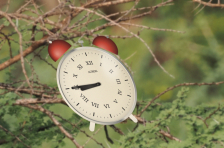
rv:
8 h 45 min
